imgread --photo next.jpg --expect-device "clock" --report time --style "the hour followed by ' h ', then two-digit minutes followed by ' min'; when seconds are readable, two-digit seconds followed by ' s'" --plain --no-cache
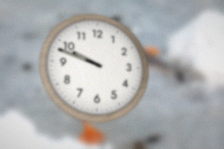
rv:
9 h 48 min
